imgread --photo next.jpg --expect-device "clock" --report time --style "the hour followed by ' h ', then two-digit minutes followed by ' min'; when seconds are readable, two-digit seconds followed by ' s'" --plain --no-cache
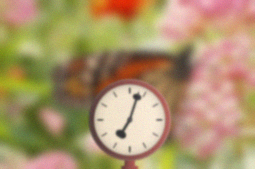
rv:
7 h 03 min
